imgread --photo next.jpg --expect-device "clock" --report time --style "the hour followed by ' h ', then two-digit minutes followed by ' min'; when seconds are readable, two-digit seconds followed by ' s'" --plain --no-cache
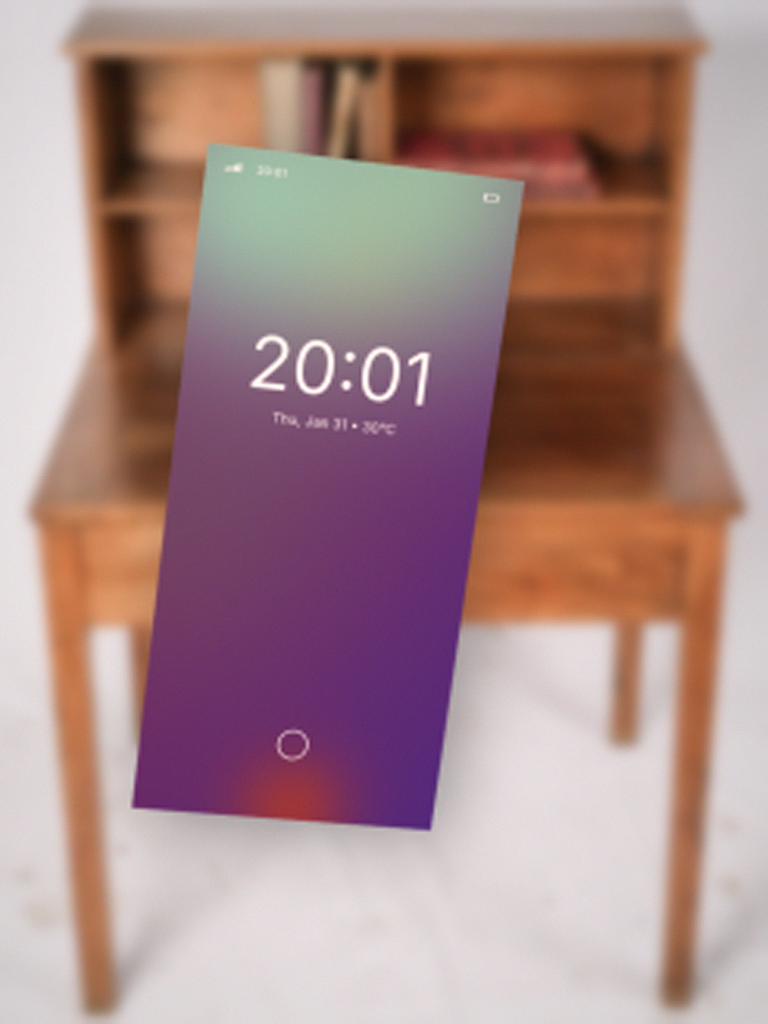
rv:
20 h 01 min
